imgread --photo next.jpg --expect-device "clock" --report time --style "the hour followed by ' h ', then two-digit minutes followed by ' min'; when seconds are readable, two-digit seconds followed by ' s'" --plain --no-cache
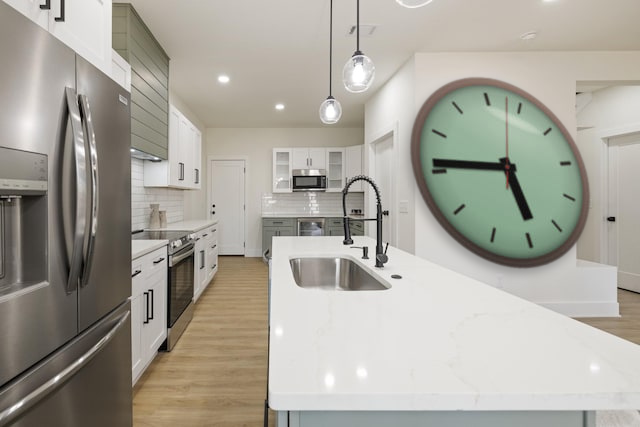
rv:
5 h 46 min 03 s
